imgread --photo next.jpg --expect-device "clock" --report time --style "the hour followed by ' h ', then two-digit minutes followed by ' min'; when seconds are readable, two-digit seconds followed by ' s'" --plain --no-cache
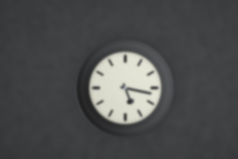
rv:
5 h 17 min
